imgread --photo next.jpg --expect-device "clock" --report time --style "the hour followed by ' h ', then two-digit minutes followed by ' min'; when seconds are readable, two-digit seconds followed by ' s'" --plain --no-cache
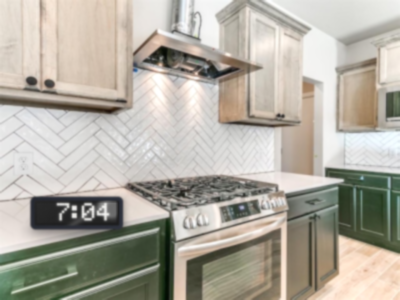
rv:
7 h 04 min
